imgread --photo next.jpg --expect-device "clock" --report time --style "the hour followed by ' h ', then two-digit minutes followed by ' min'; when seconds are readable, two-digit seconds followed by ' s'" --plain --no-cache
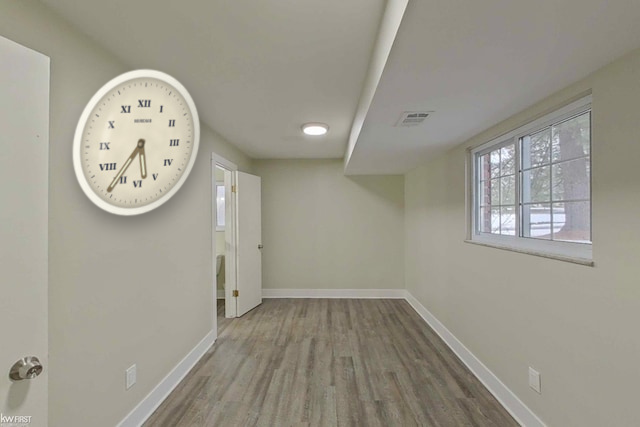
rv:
5 h 36 min
